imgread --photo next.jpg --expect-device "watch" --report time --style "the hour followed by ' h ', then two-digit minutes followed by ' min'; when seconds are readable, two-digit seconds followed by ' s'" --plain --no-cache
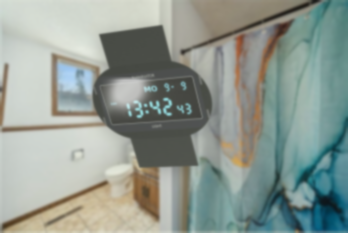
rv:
13 h 42 min 43 s
